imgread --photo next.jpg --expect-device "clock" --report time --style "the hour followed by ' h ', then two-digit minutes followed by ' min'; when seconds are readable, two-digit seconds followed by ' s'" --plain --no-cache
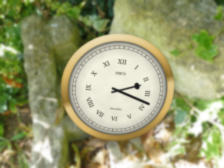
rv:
2 h 18 min
